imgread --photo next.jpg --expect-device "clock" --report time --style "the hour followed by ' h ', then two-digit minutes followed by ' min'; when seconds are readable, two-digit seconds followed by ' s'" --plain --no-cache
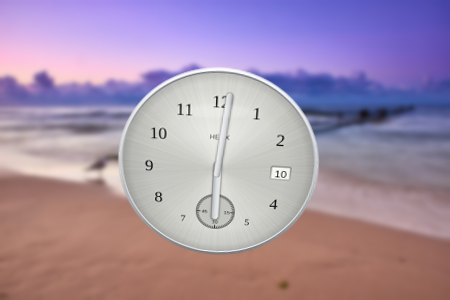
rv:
6 h 01 min
